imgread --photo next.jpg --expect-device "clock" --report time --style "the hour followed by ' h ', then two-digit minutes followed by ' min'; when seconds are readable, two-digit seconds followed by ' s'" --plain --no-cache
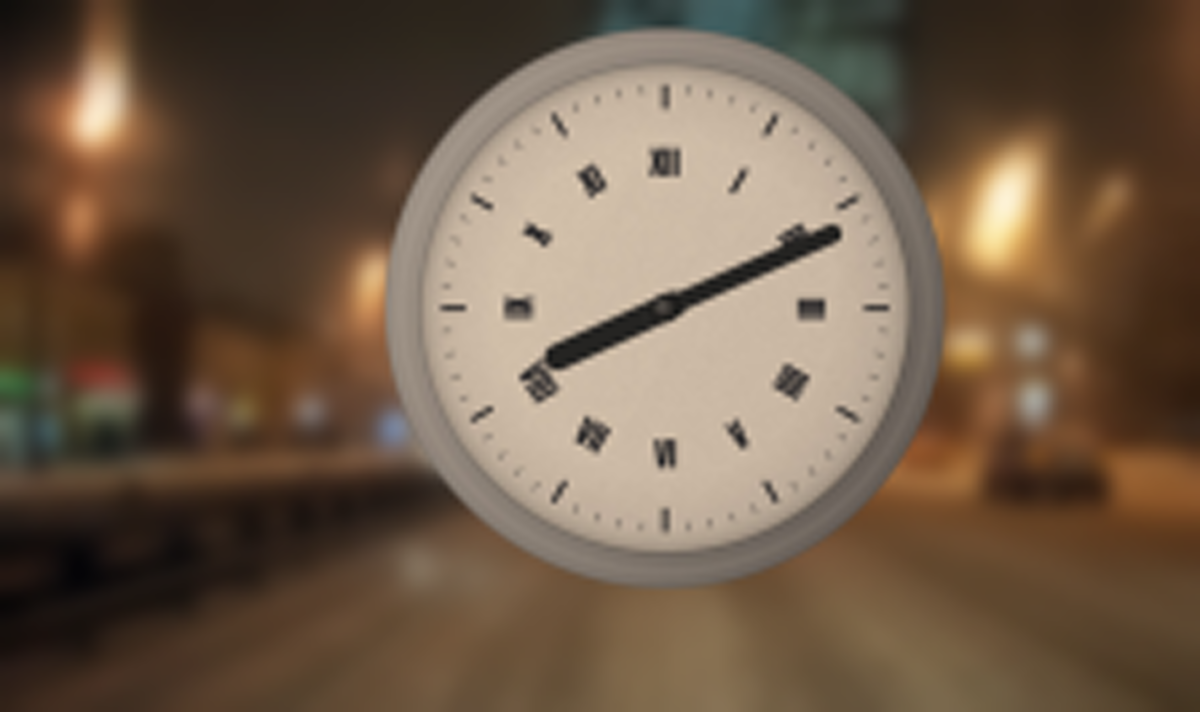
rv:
8 h 11 min
